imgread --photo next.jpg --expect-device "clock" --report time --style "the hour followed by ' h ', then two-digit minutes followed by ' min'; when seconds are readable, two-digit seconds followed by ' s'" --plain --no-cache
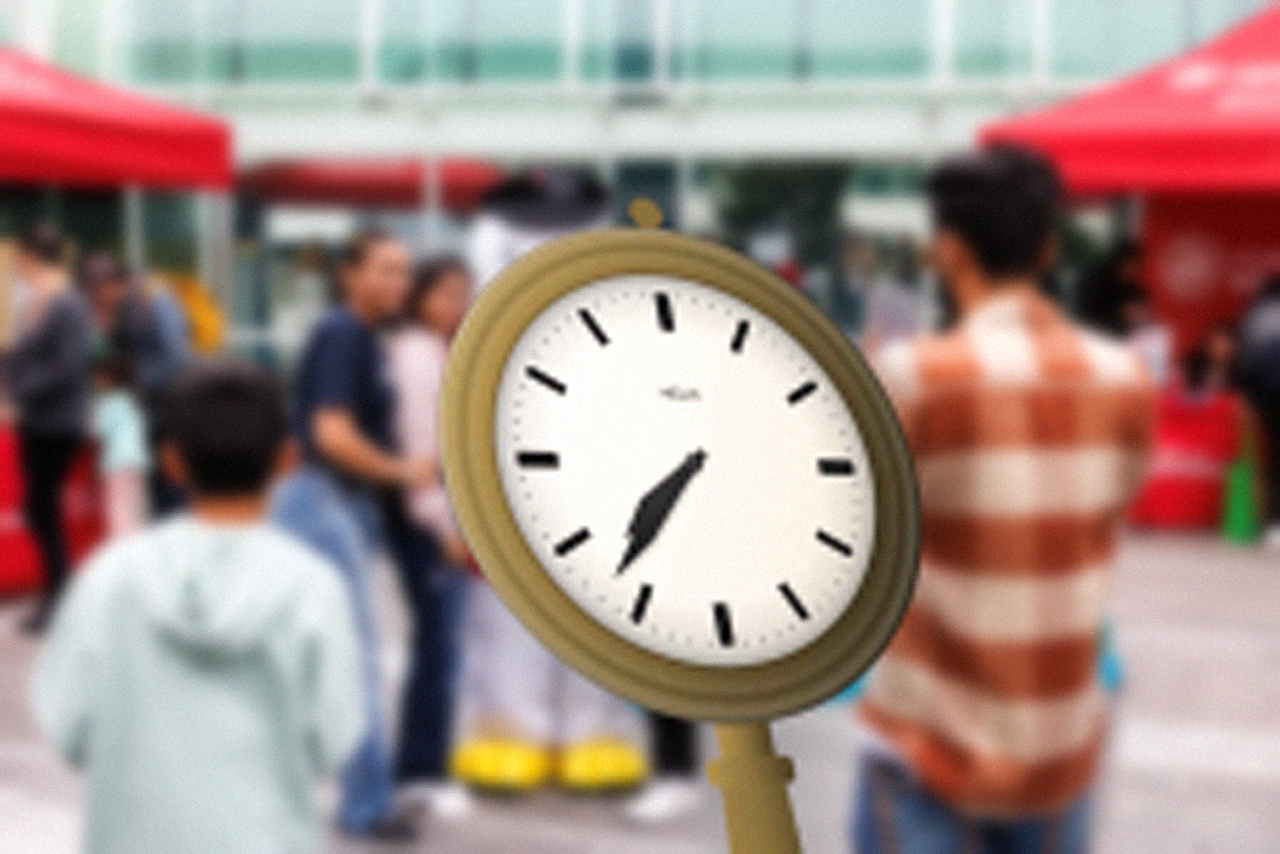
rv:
7 h 37 min
